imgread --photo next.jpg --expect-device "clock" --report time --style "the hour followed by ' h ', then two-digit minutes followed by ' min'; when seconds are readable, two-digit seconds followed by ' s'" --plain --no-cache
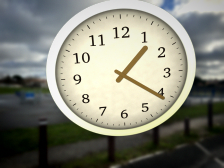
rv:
1 h 21 min
